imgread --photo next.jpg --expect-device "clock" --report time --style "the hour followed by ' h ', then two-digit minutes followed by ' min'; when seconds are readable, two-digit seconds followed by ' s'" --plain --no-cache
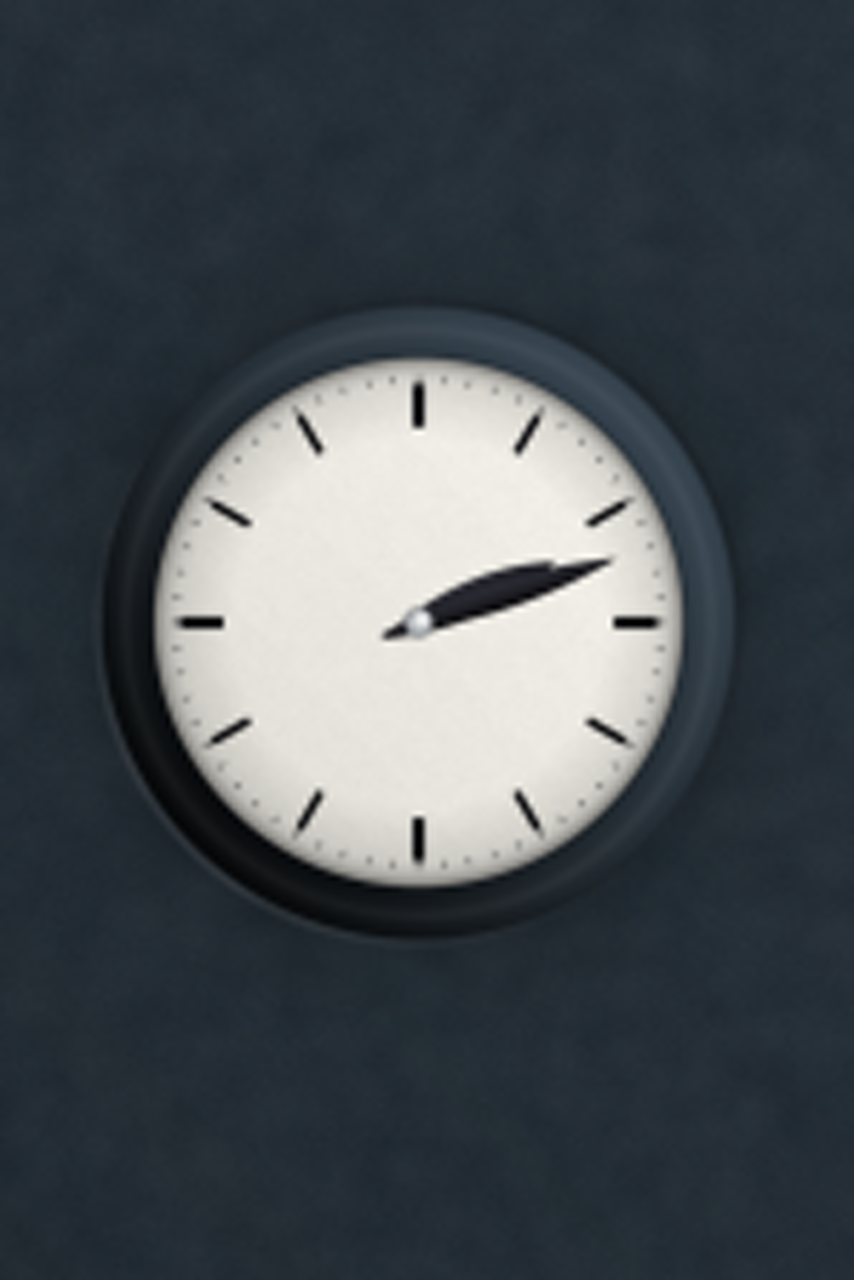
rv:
2 h 12 min
